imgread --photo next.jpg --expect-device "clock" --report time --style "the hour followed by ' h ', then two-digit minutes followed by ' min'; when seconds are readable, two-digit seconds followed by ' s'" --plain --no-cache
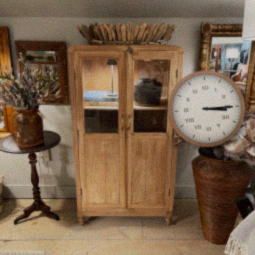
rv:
3 h 15 min
